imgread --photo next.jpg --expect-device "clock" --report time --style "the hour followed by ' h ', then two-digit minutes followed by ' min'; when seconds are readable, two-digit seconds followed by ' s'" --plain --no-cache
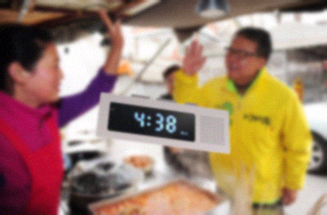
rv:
4 h 38 min
